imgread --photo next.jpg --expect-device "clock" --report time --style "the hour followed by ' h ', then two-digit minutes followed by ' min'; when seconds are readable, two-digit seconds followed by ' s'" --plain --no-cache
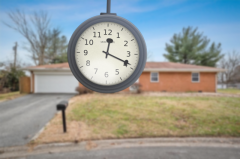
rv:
12 h 19 min
